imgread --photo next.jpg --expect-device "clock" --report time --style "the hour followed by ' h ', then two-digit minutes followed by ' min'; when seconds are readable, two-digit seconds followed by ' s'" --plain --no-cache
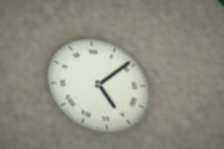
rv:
5 h 09 min
